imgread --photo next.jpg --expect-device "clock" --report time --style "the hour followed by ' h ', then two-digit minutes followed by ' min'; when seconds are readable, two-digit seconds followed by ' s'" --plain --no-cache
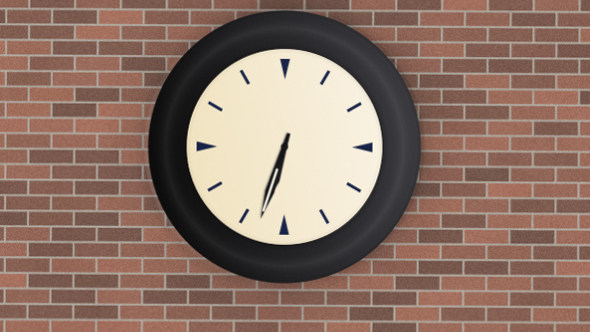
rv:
6 h 33 min
